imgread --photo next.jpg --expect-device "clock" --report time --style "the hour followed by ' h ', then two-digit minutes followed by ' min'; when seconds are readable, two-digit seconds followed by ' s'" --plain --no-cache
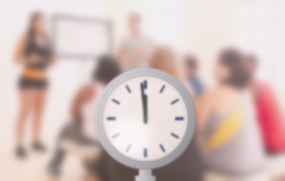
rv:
11 h 59 min
